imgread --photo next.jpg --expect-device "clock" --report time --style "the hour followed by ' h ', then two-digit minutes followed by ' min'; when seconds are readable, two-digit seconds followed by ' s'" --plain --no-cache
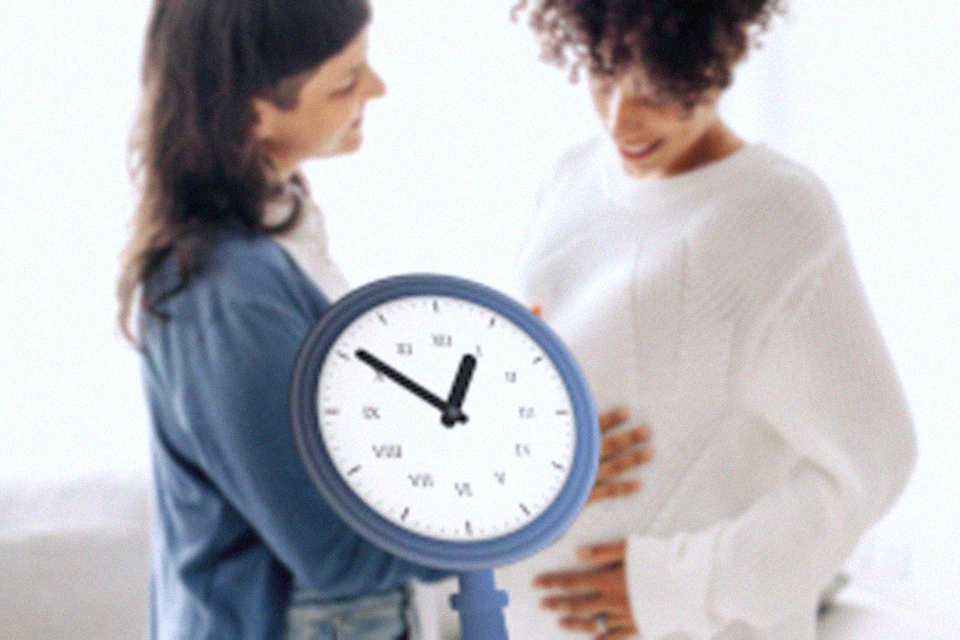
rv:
12 h 51 min
